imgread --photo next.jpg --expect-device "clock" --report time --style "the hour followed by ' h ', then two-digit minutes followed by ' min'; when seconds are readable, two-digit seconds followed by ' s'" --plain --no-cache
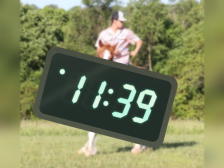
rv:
11 h 39 min
